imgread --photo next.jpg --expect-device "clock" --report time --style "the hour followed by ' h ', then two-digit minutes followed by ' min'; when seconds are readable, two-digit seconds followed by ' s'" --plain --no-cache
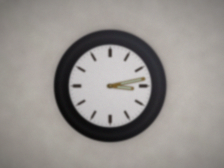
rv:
3 h 13 min
